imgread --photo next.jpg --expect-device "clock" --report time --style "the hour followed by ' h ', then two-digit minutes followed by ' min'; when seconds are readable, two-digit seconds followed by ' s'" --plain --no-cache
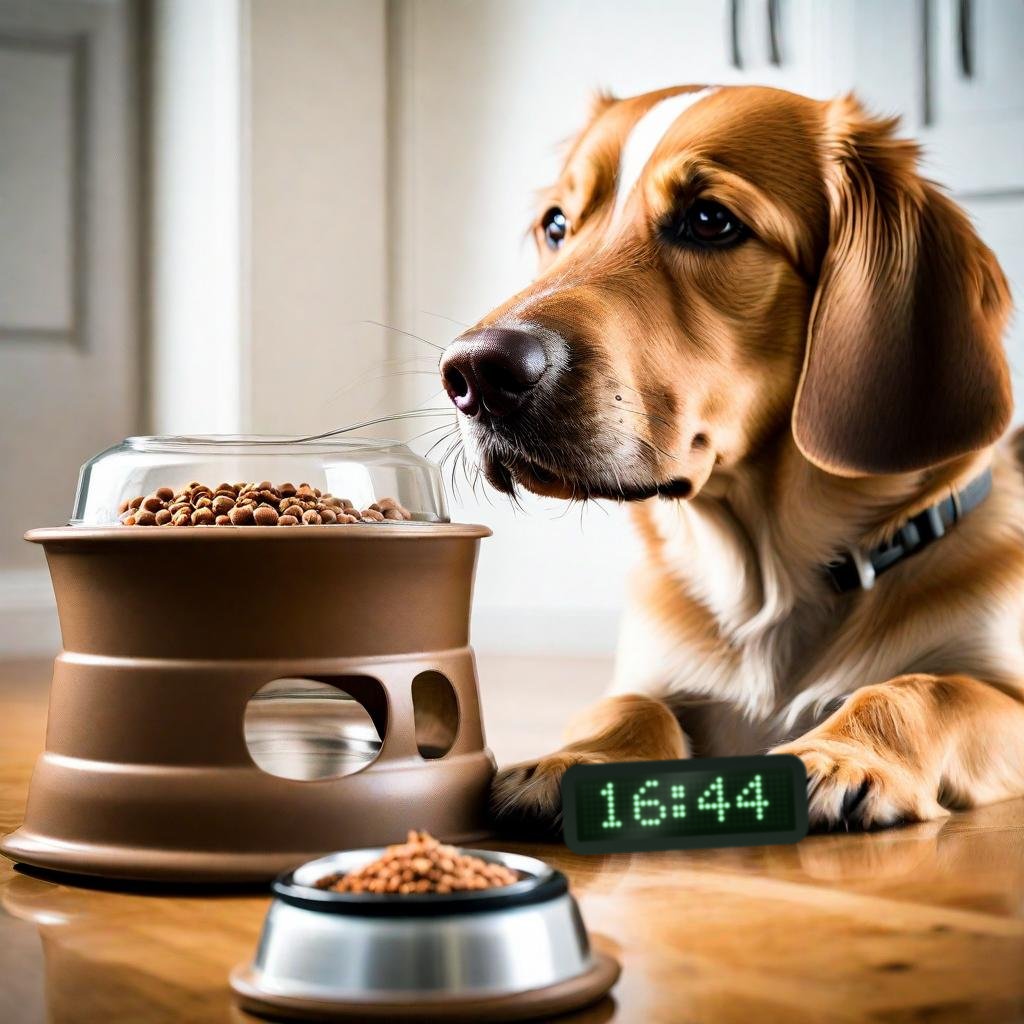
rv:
16 h 44 min
